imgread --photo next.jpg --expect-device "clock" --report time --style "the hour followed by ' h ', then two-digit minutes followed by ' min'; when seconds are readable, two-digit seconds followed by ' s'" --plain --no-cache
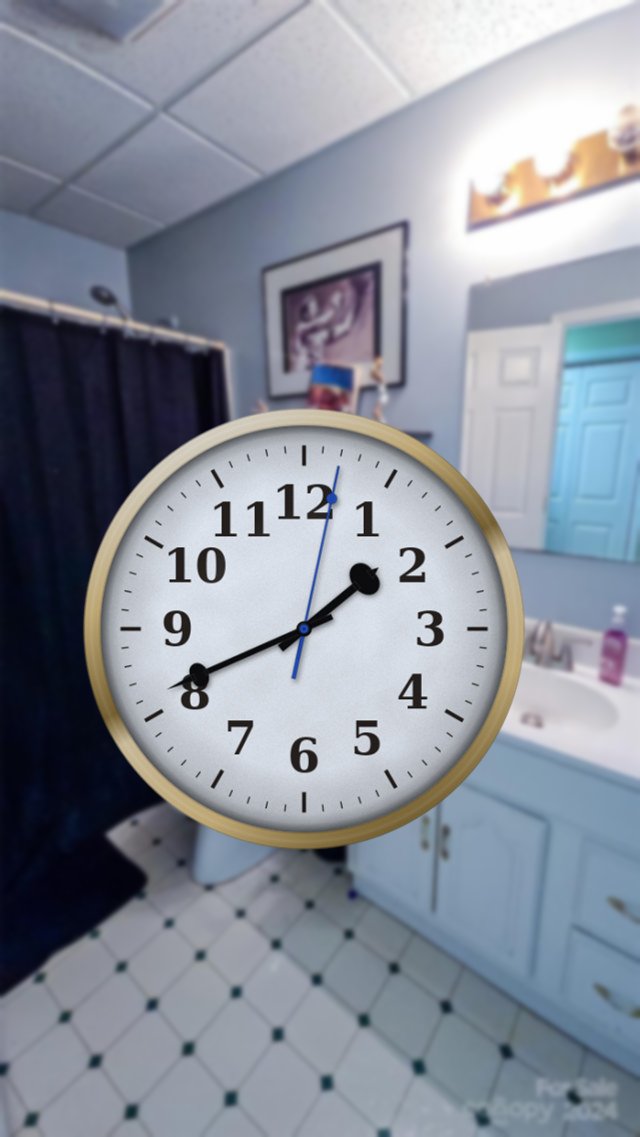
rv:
1 h 41 min 02 s
